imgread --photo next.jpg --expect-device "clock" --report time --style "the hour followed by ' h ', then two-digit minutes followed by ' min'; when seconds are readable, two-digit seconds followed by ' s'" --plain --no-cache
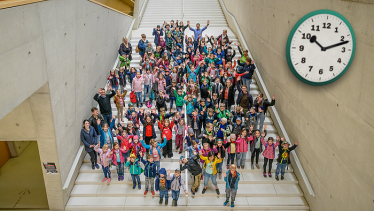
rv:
10 h 12 min
